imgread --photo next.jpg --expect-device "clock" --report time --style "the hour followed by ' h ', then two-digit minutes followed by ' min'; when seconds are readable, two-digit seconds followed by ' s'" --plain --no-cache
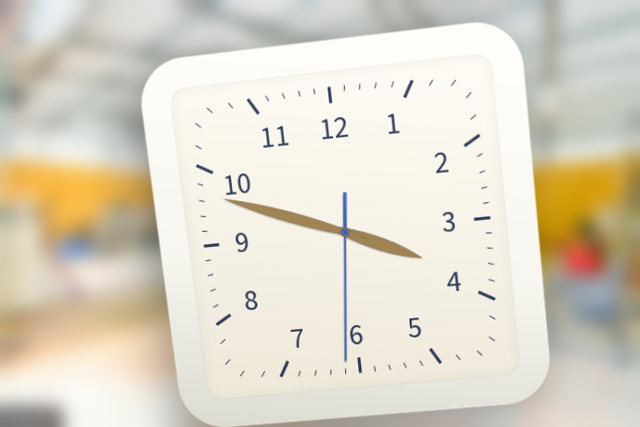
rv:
3 h 48 min 31 s
